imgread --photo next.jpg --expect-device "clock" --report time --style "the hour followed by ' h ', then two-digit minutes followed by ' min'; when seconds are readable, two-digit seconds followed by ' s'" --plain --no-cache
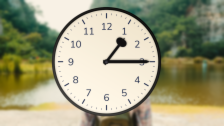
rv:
1 h 15 min
